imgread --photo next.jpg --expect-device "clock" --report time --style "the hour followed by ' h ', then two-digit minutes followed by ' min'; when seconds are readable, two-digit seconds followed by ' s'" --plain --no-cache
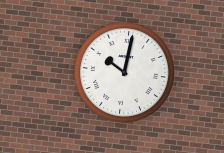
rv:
10 h 01 min
